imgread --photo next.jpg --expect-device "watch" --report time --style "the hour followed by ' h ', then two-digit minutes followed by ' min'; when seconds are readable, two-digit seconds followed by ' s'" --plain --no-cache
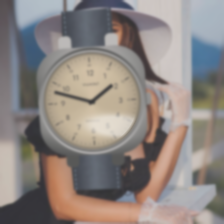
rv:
1 h 48 min
